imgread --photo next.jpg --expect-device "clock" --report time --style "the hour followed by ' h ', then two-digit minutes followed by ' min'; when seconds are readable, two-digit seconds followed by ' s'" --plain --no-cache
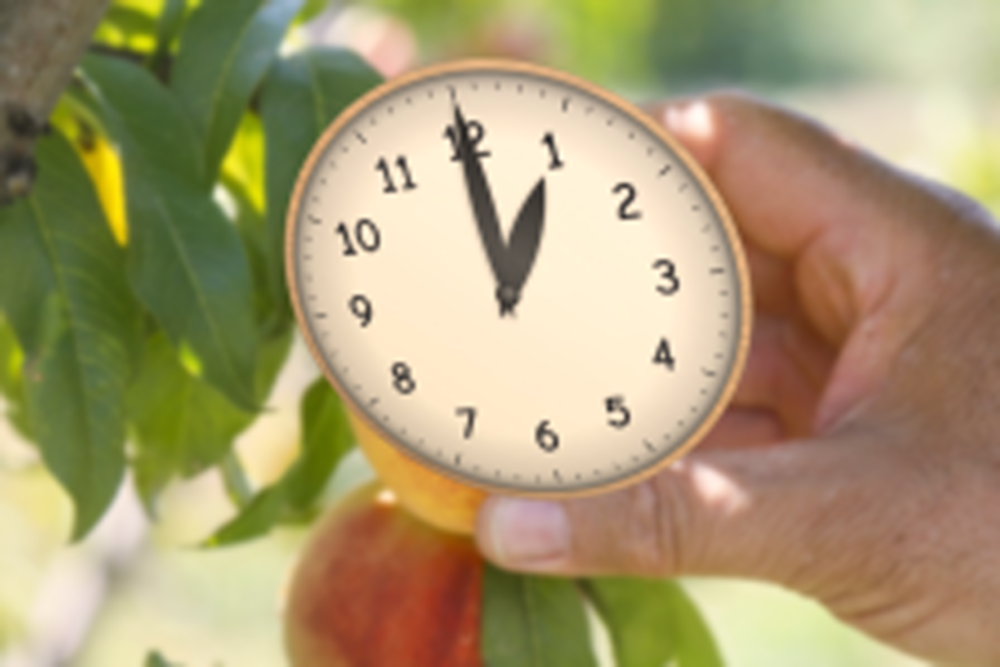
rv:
1 h 00 min
